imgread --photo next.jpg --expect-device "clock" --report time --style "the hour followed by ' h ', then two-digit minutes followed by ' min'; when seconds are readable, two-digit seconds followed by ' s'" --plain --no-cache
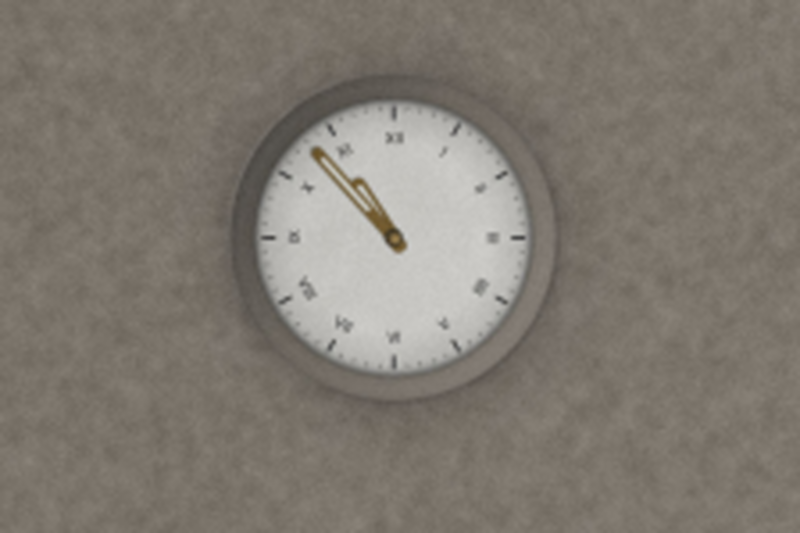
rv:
10 h 53 min
